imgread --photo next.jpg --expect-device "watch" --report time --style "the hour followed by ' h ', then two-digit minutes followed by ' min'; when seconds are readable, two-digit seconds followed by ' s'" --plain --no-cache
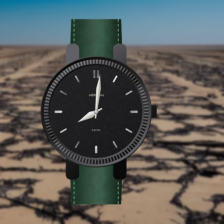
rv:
8 h 01 min
